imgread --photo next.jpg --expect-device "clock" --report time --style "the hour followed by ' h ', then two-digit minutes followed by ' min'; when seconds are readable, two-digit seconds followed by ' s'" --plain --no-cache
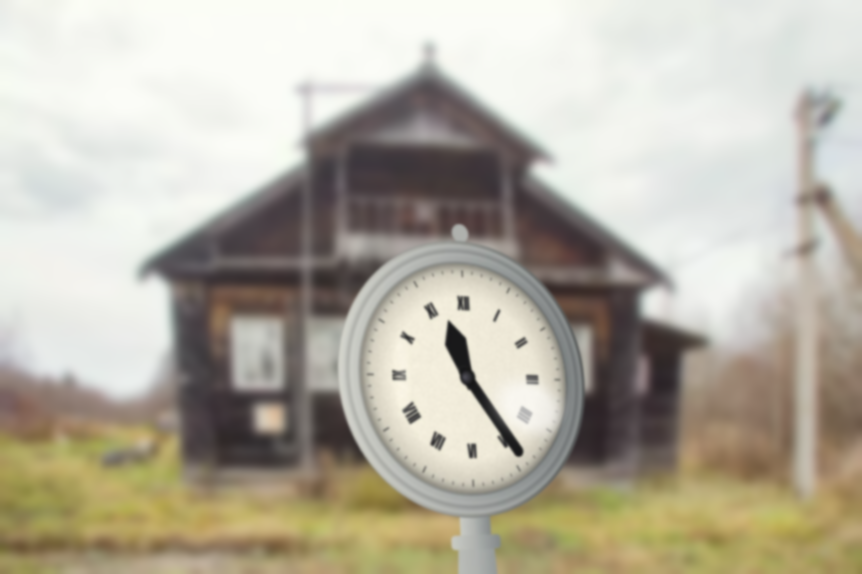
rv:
11 h 24 min
